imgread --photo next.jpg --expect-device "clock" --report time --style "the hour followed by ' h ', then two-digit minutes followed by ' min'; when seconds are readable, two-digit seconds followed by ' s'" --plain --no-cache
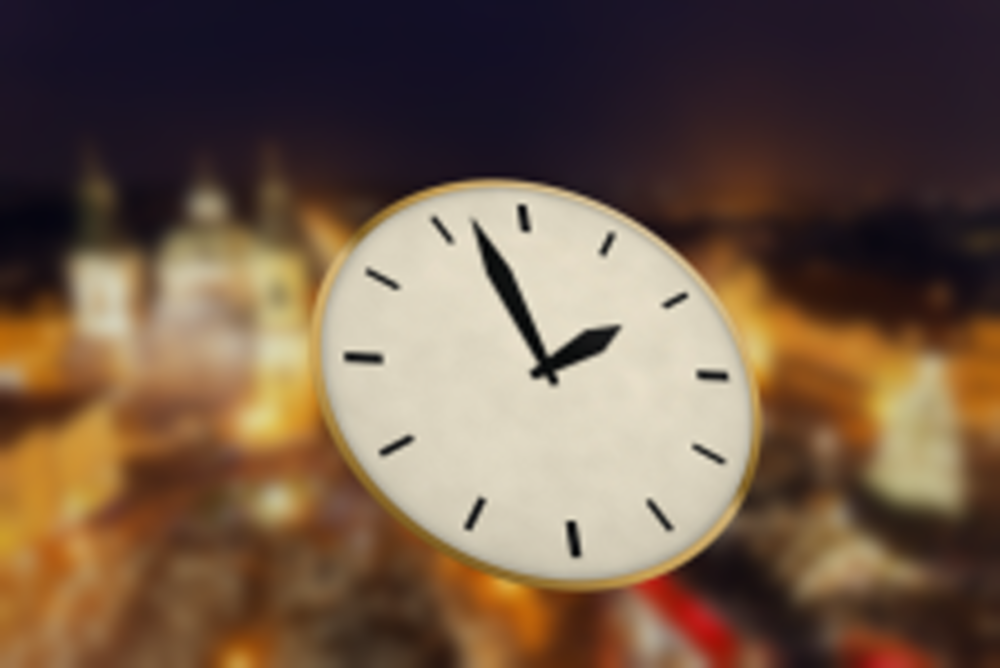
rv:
1 h 57 min
